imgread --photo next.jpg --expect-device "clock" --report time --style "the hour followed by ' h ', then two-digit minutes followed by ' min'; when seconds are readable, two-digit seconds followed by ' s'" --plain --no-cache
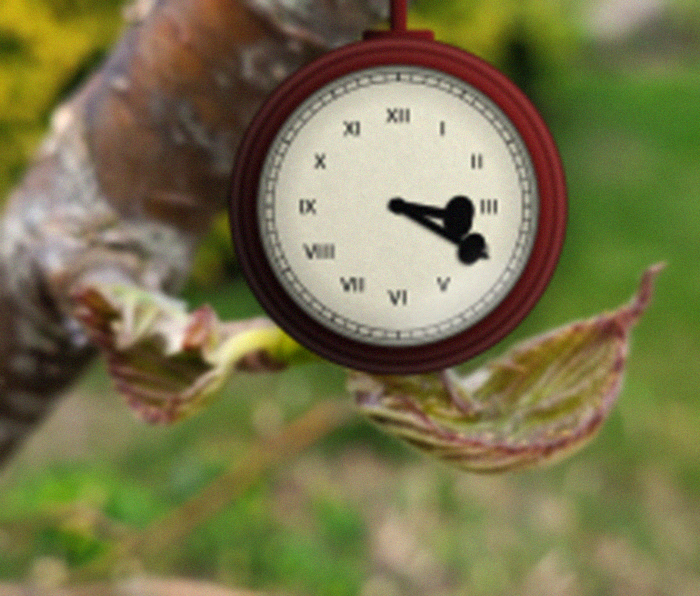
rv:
3 h 20 min
